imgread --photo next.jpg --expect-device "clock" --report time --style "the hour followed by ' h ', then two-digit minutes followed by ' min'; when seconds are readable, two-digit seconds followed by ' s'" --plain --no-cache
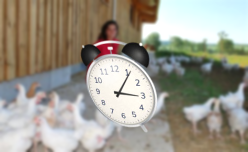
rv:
3 h 06 min
